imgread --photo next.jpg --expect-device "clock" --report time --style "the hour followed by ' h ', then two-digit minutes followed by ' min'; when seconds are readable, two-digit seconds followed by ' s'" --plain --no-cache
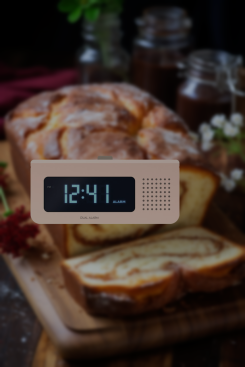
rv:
12 h 41 min
